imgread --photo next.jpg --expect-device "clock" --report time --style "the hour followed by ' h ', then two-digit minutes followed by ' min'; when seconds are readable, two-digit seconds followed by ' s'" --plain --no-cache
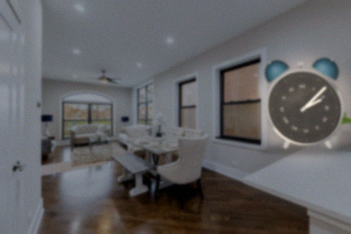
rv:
2 h 08 min
